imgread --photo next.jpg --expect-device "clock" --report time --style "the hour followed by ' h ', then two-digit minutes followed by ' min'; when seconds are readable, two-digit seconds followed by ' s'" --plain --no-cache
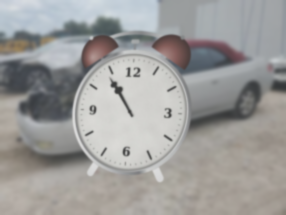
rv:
10 h 54 min
